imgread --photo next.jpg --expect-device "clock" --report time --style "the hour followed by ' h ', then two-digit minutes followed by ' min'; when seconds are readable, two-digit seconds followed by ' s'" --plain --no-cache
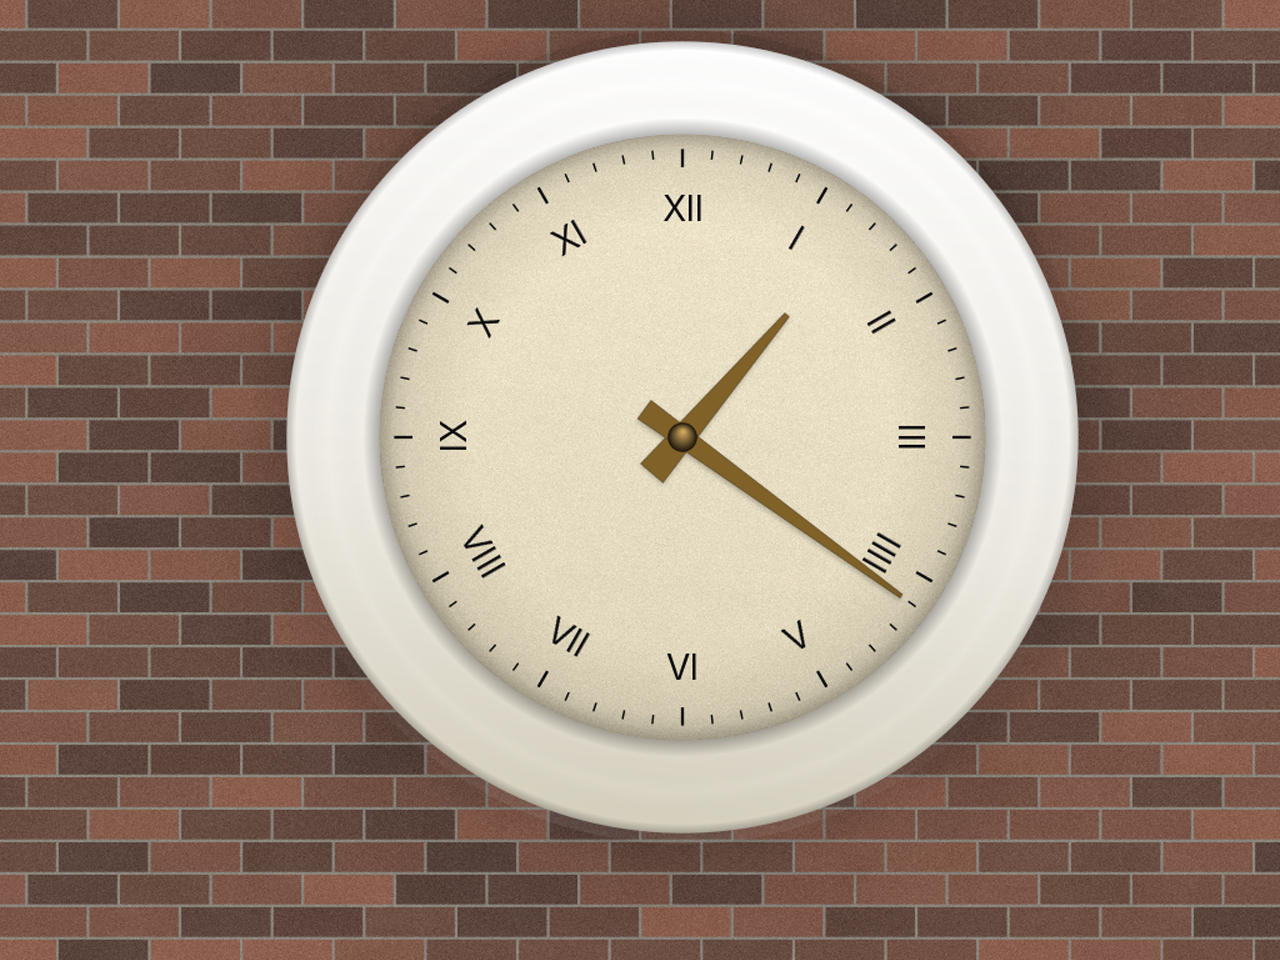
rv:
1 h 21 min
